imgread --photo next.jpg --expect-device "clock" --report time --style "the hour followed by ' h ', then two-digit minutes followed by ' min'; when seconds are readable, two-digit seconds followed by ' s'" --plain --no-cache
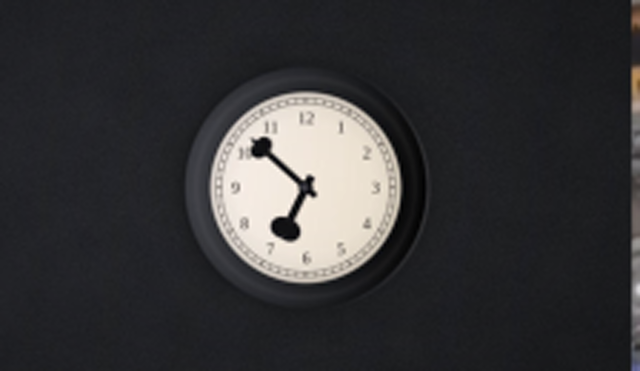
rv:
6 h 52 min
